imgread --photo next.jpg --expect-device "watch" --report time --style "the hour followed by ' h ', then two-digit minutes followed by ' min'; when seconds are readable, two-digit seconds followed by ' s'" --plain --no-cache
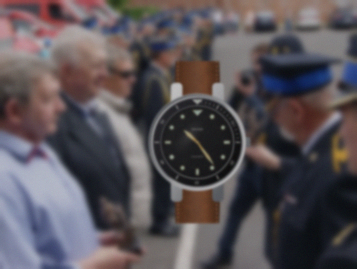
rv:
10 h 24 min
